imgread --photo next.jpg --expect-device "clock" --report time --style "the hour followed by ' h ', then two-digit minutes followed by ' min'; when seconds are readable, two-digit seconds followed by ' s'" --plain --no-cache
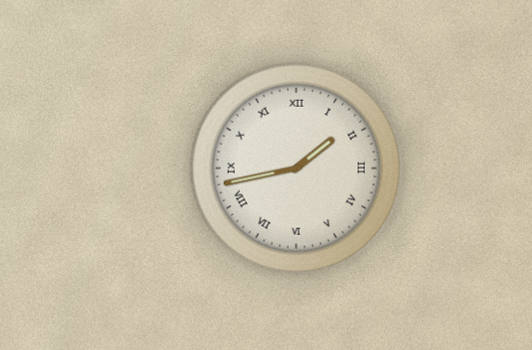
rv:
1 h 43 min
